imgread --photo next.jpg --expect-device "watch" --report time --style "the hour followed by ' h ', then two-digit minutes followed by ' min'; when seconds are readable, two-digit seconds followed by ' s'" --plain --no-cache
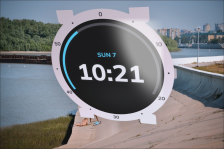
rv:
10 h 21 min
